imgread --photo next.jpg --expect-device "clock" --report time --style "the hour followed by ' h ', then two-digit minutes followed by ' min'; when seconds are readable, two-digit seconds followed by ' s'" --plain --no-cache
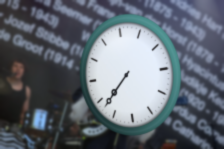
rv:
7 h 38 min
